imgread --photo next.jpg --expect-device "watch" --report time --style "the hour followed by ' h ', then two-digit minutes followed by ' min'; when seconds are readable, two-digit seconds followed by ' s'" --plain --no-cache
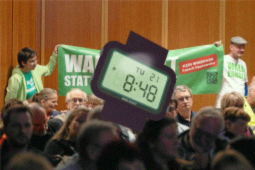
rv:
8 h 48 min
